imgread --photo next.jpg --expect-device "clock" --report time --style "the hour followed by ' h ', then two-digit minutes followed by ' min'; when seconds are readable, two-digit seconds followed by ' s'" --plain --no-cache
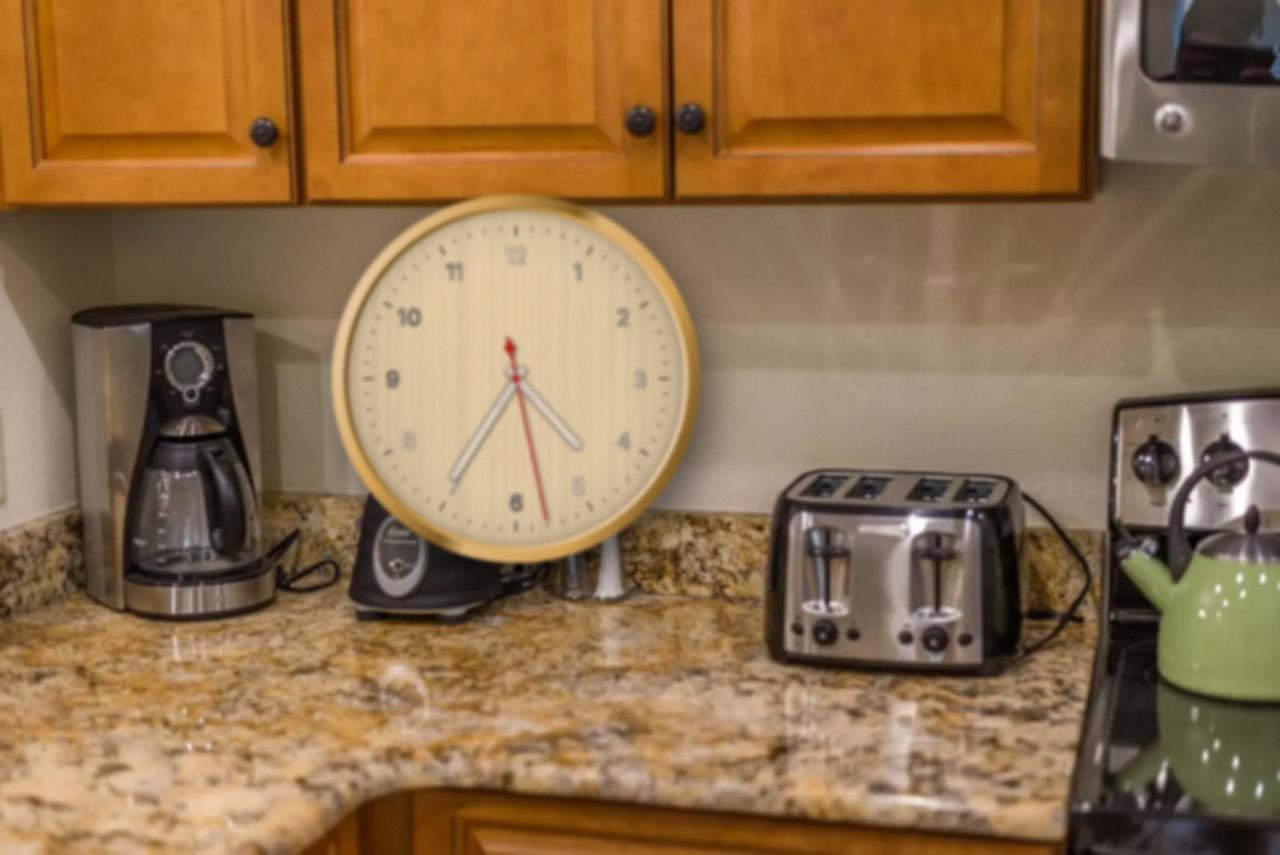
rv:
4 h 35 min 28 s
